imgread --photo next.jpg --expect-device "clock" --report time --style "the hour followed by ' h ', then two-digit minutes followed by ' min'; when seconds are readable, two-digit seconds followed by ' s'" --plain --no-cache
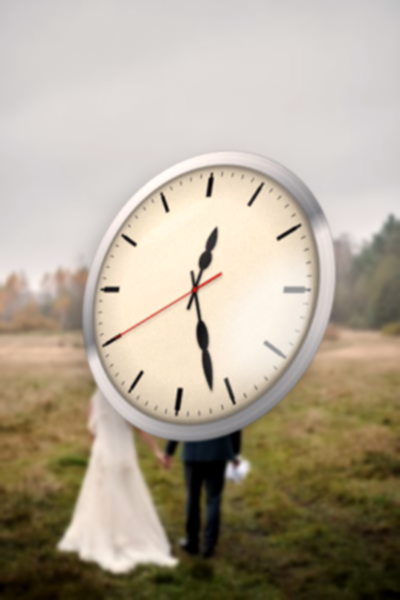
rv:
12 h 26 min 40 s
